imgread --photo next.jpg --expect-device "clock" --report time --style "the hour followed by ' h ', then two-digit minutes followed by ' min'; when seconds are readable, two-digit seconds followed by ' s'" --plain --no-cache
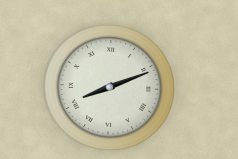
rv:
8 h 11 min
